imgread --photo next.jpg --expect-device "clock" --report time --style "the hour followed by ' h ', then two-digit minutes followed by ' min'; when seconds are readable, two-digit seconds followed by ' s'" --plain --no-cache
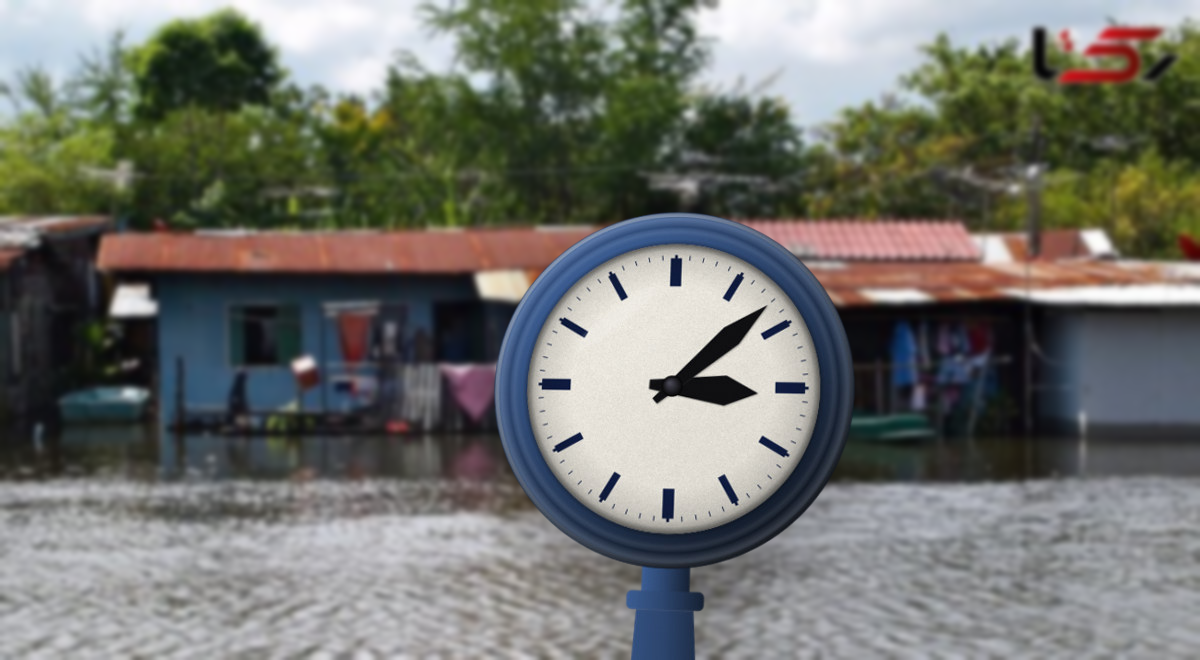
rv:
3 h 08 min
